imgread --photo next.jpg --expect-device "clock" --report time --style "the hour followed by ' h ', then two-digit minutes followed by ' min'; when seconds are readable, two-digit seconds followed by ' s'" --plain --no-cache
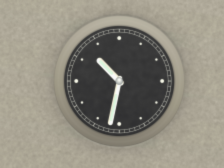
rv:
10 h 32 min
